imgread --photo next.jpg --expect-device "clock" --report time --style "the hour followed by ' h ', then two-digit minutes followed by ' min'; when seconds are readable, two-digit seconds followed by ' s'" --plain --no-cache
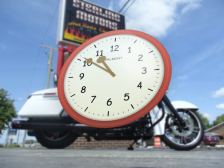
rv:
10 h 51 min
